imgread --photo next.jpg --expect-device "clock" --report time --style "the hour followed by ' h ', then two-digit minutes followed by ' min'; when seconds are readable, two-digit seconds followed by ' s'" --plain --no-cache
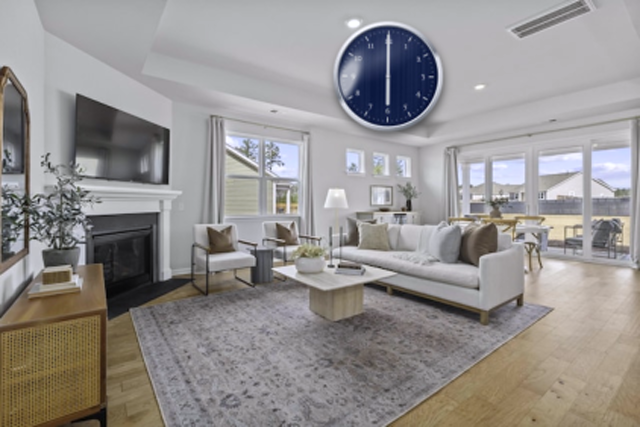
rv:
6 h 00 min
